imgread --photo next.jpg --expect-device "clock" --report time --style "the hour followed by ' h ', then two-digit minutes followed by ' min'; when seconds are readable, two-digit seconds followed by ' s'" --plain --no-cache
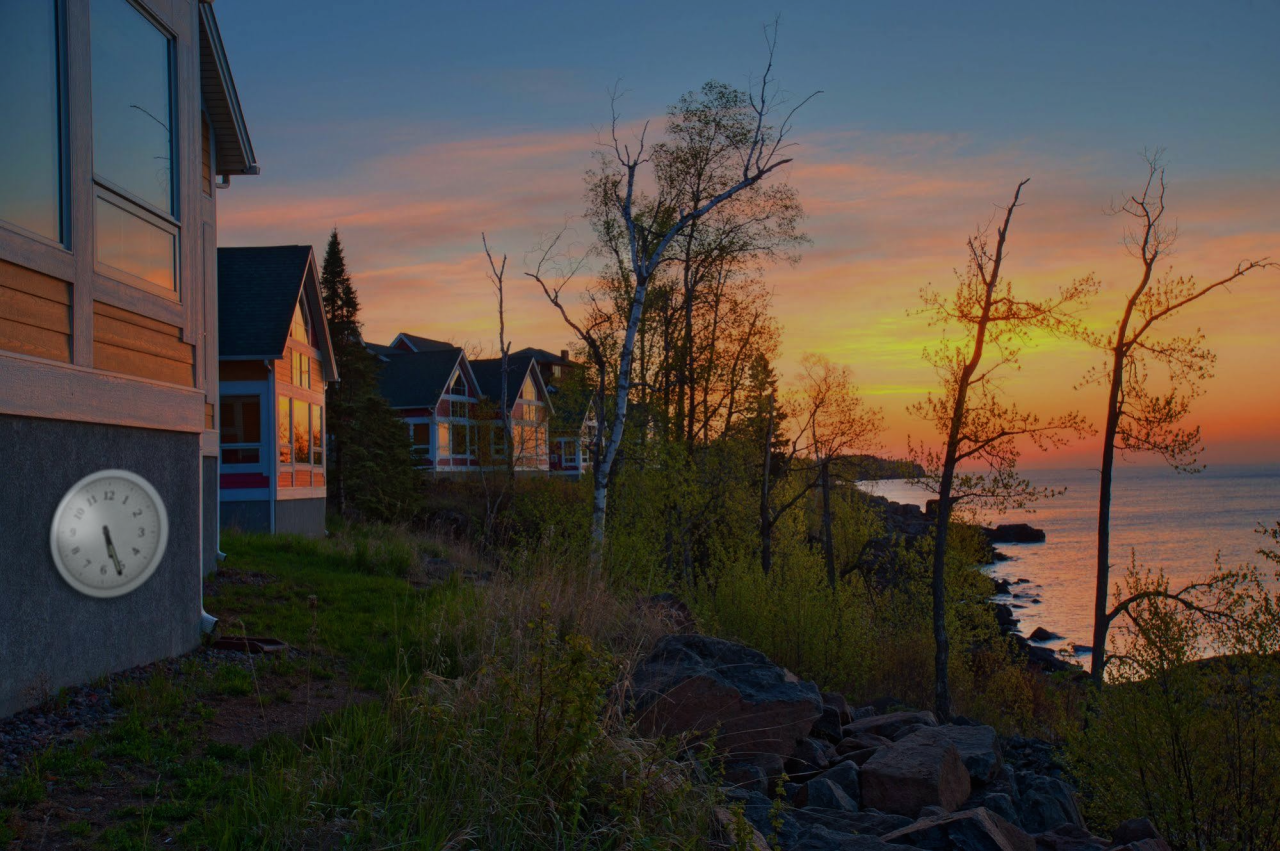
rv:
5 h 26 min
